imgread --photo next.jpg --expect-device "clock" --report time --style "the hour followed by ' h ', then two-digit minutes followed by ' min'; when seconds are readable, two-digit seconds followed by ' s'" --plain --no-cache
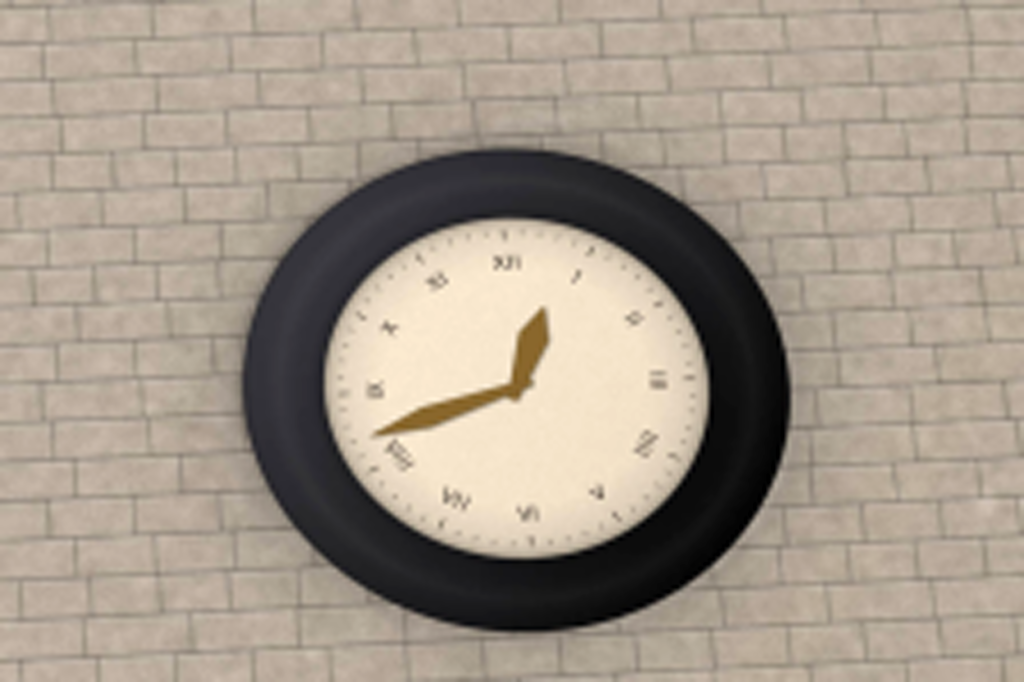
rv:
12 h 42 min
